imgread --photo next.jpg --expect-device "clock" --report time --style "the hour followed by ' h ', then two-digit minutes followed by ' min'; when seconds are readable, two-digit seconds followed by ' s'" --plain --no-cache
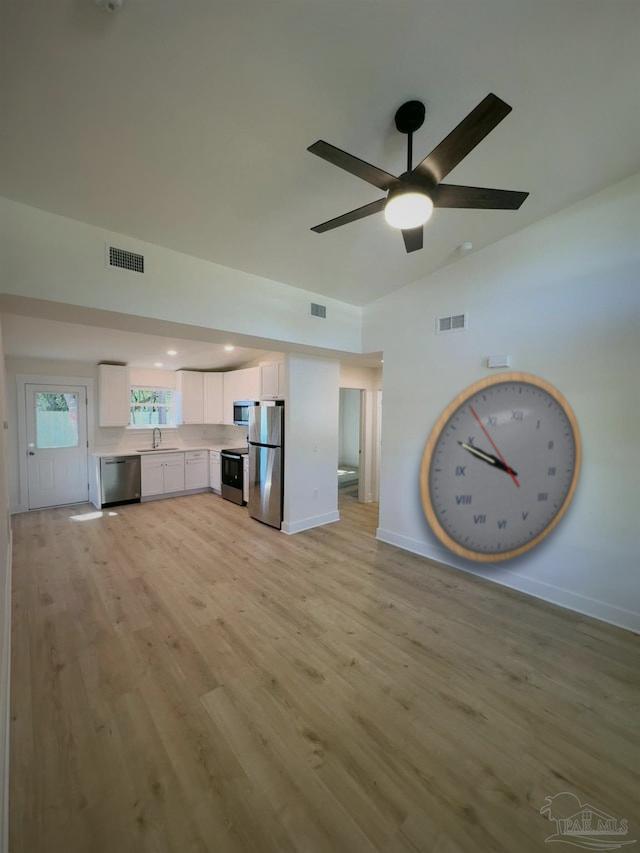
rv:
9 h 48 min 53 s
